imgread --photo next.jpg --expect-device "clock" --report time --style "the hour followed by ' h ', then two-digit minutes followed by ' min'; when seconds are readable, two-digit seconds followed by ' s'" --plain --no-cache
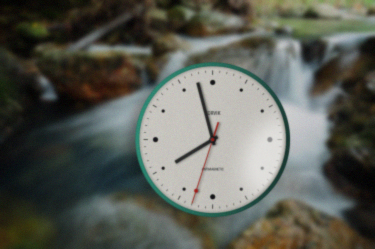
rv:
7 h 57 min 33 s
